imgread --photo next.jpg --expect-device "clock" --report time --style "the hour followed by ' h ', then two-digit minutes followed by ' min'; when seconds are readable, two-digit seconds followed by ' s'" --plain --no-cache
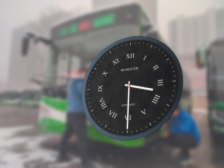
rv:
3 h 30 min
